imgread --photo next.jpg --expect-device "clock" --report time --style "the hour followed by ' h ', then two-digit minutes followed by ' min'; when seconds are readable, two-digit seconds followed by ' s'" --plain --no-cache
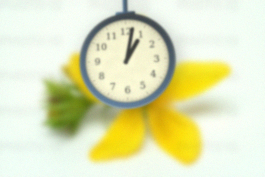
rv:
1 h 02 min
